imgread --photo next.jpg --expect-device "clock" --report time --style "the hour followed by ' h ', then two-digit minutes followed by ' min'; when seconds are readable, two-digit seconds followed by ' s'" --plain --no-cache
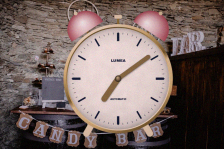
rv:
7 h 09 min
